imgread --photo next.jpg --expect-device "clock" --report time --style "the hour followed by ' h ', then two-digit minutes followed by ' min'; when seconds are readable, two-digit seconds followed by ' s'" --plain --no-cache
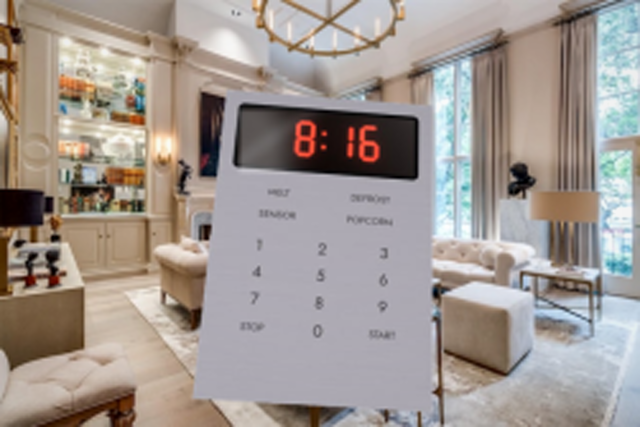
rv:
8 h 16 min
